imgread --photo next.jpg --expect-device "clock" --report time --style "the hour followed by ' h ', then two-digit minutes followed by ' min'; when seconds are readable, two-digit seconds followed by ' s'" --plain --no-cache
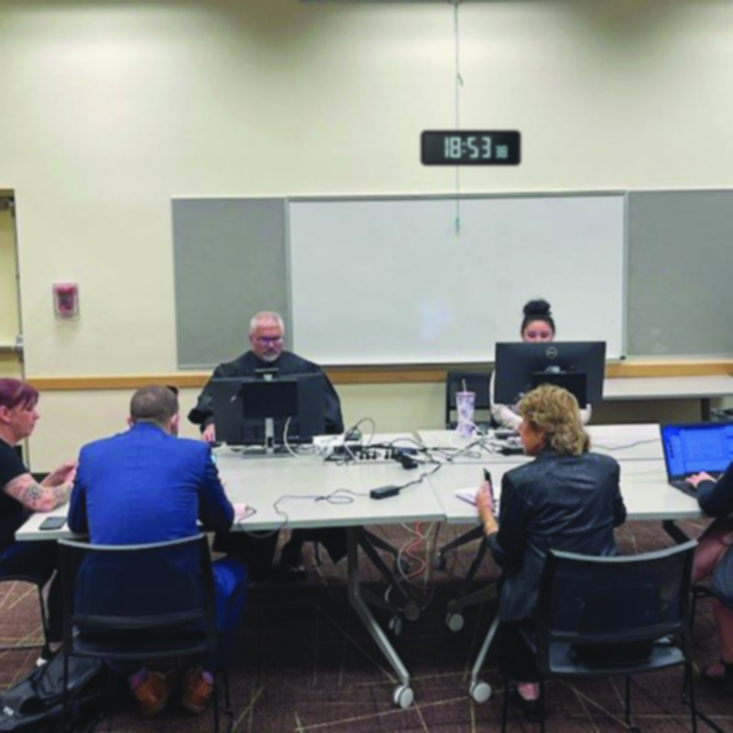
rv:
18 h 53 min
